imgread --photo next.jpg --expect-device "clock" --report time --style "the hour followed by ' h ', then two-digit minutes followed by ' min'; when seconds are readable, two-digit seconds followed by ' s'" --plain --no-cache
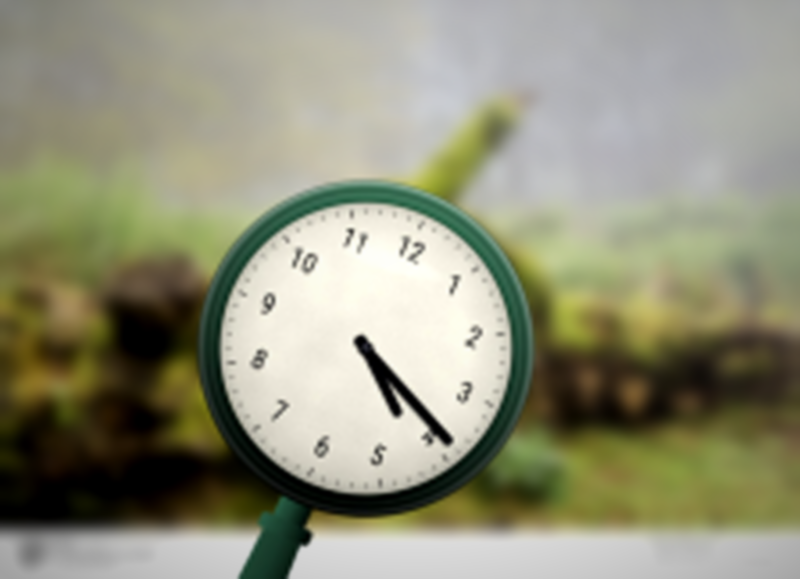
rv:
4 h 19 min
